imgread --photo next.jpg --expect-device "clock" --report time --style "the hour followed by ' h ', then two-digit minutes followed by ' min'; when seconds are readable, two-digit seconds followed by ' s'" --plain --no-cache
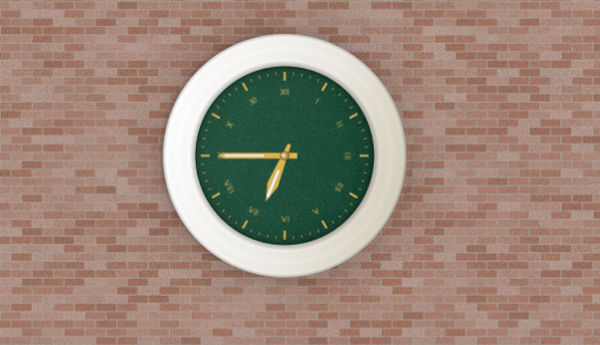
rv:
6 h 45 min
